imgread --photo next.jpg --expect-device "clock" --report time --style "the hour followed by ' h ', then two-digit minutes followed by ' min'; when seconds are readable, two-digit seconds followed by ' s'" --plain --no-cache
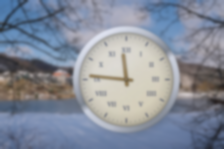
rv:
11 h 46 min
